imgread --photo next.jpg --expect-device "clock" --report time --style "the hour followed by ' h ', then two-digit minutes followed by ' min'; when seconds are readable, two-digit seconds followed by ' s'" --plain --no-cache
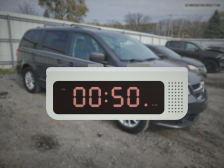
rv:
0 h 50 min
